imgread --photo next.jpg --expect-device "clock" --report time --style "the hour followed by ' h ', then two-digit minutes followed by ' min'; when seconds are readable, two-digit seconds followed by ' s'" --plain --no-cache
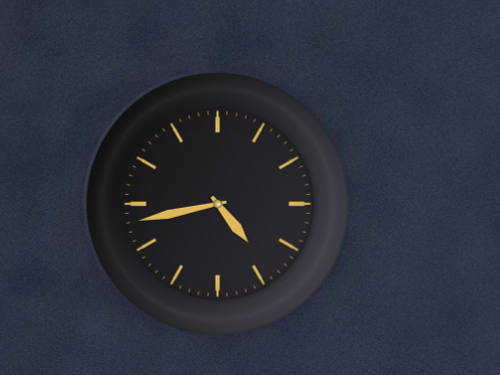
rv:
4 h 43 min
